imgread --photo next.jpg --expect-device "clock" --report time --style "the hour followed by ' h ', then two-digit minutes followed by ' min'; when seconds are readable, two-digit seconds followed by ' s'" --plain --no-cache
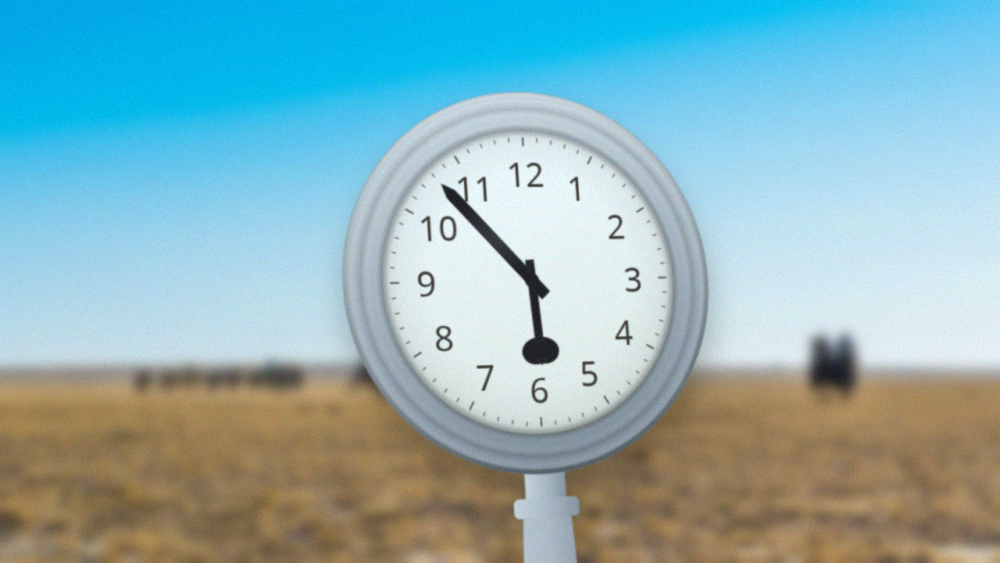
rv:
5 h 53 min
